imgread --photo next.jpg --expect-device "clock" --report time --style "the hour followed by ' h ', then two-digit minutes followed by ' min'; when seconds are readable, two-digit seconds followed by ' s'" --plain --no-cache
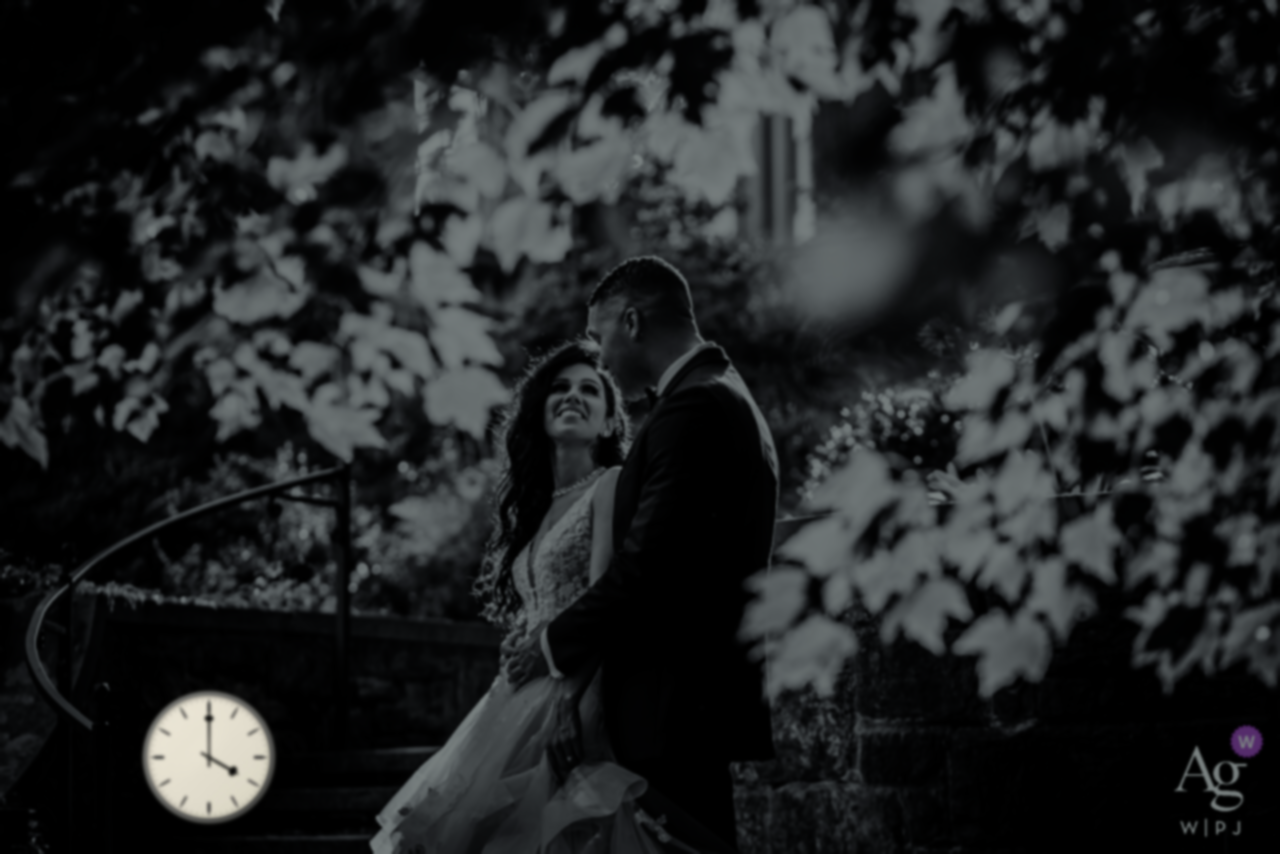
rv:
4 h 00 min
